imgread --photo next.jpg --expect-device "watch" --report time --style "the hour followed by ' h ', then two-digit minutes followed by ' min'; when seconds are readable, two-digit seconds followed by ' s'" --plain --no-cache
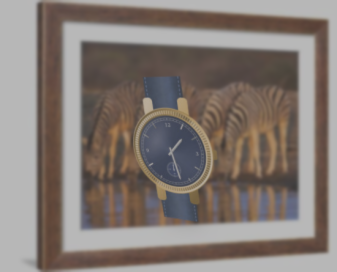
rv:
1 h 28 min
